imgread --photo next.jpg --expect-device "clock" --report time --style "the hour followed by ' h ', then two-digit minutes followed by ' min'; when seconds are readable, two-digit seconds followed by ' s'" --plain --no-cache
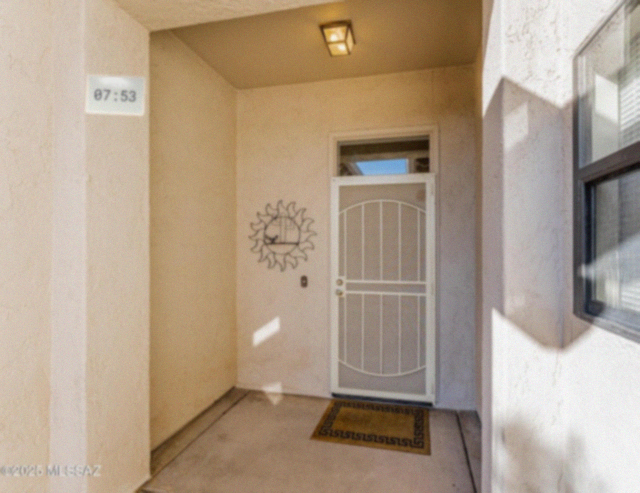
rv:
7 h 53 min
